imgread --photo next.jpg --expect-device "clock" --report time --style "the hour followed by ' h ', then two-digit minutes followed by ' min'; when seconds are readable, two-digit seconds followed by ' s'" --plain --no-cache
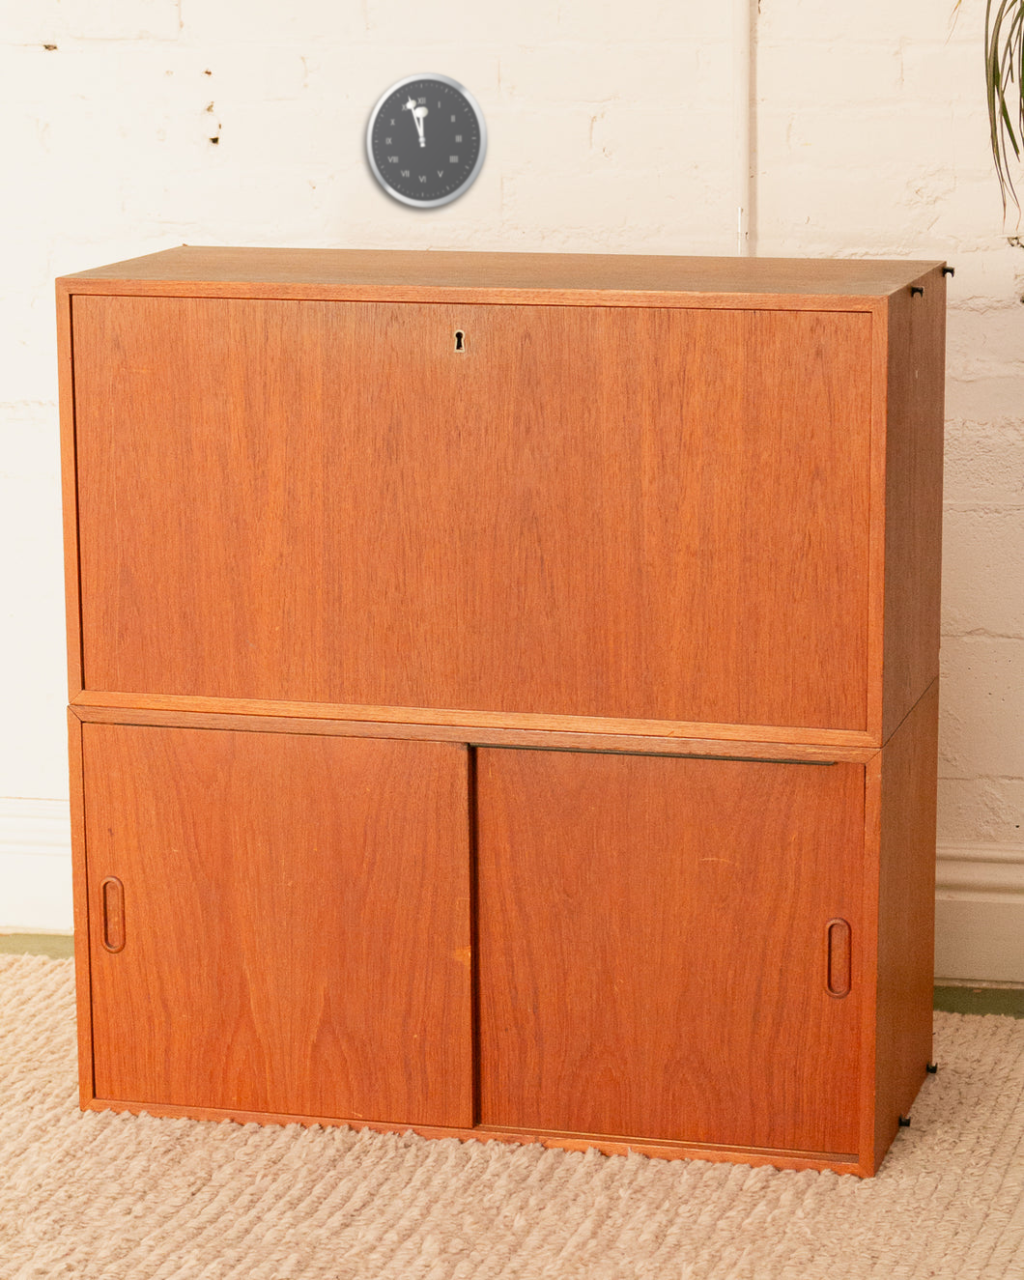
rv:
11 h 57 min
